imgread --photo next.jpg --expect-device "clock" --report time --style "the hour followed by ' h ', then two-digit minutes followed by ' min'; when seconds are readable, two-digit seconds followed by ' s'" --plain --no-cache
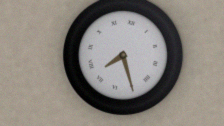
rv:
7 h 25 min
